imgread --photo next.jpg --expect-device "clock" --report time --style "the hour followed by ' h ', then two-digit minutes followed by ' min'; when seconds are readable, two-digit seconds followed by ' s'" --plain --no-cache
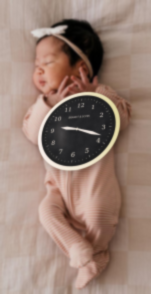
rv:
9 h 18 min
